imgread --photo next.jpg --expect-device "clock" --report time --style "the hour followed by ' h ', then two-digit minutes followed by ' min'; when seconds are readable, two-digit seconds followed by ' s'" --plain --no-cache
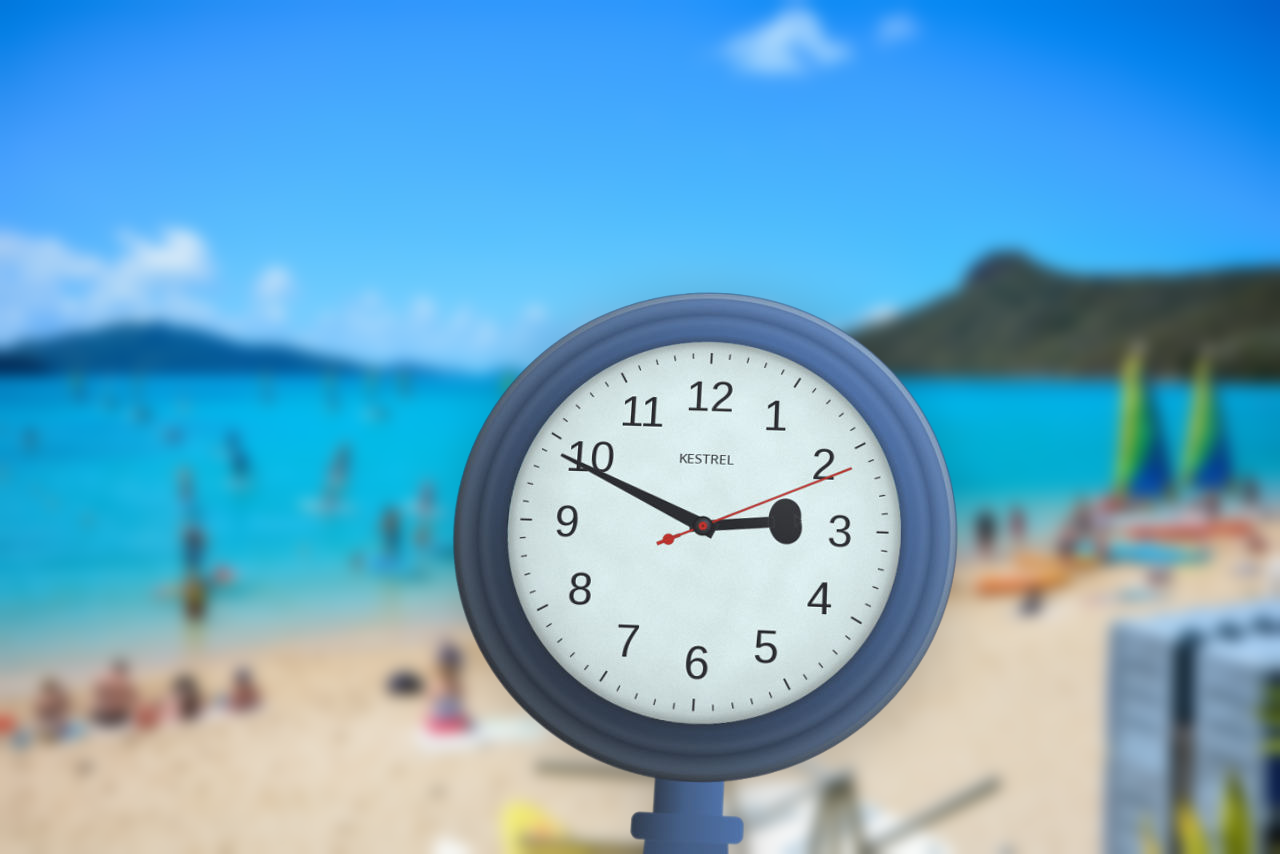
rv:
2 h 49 min 11 s
